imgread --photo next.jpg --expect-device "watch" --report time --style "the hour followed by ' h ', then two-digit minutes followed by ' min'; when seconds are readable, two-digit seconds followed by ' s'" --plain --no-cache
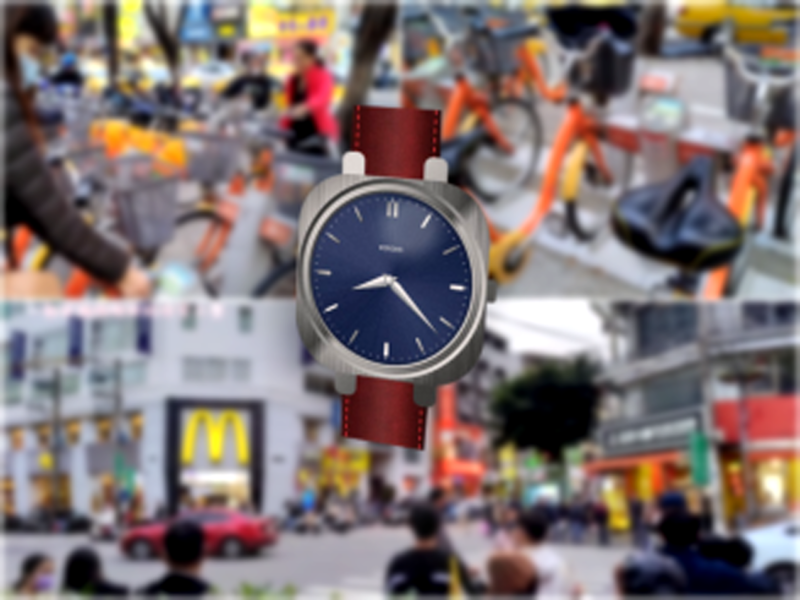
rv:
8 h 22 min
